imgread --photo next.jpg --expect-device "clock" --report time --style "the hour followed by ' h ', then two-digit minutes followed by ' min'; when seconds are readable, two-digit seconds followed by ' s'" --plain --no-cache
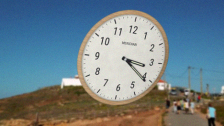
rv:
3 h 21 min
